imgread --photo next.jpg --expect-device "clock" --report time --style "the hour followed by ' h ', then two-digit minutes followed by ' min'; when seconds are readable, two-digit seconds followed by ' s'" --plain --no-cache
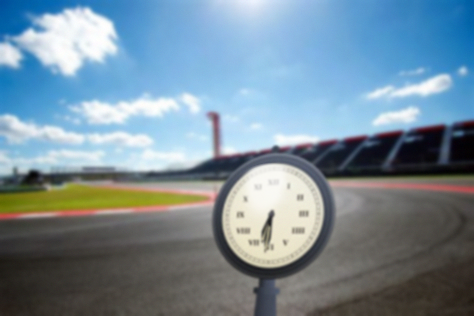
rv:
6 h 31 min
